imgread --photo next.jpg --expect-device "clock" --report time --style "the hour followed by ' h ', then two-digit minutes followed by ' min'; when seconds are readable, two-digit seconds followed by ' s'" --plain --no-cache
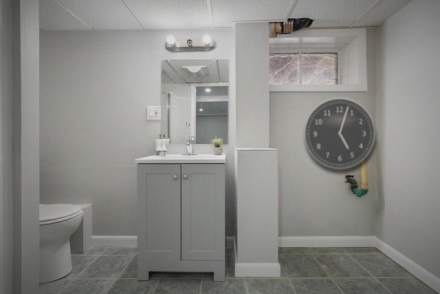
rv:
5 h 03 min
